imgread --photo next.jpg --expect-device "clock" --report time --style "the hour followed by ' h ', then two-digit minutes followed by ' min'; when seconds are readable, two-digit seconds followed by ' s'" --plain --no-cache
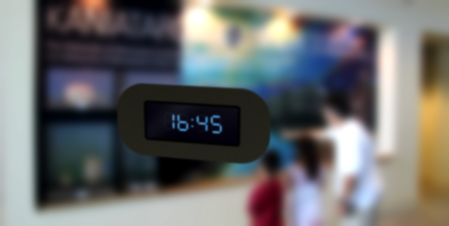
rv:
16 h 45 min
